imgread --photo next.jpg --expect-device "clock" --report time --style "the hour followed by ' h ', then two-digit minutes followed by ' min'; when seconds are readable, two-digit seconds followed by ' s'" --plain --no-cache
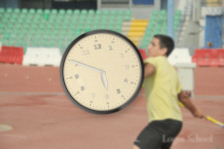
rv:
5 h 50 min
